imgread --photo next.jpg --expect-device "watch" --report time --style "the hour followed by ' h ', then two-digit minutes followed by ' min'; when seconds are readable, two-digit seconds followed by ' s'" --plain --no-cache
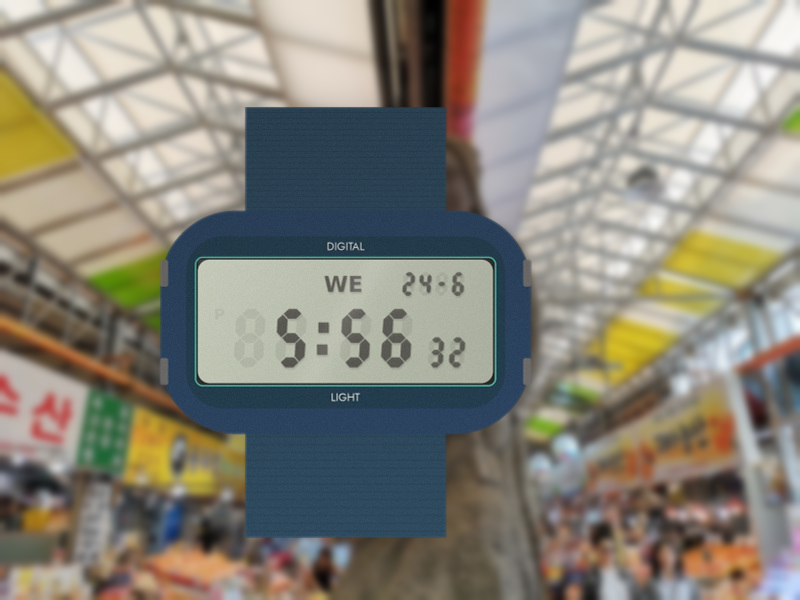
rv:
5 h 56 min 32 s
